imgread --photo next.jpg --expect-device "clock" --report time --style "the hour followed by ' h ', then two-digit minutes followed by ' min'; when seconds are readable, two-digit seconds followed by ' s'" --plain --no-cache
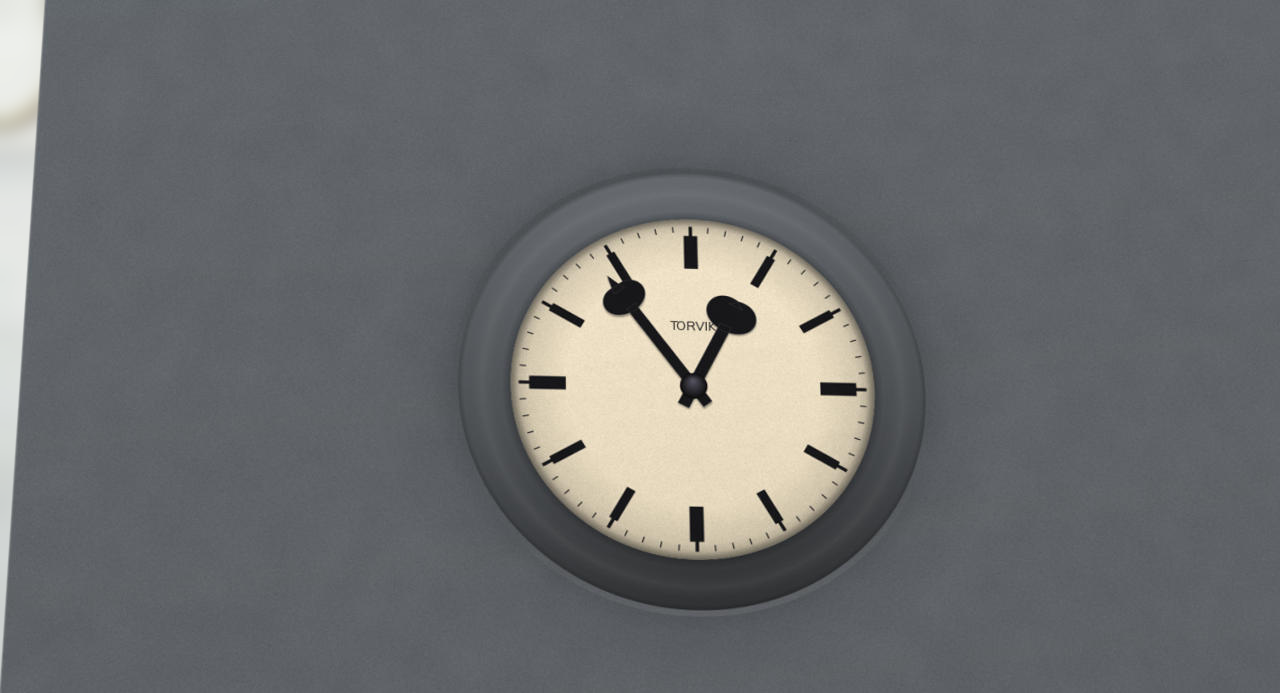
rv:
12 h 54 min
